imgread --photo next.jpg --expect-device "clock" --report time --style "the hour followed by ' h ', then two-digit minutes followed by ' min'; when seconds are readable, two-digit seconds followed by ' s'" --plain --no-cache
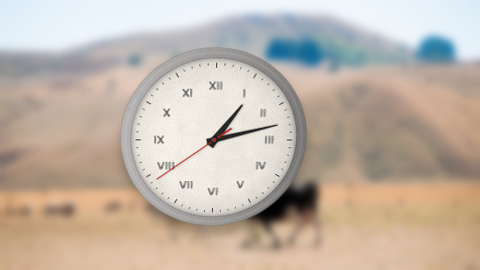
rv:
1 h 12 min 39 s
